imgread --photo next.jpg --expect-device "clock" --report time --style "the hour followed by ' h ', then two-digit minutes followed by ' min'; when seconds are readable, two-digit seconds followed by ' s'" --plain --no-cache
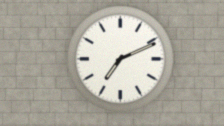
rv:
7 h 11 min
